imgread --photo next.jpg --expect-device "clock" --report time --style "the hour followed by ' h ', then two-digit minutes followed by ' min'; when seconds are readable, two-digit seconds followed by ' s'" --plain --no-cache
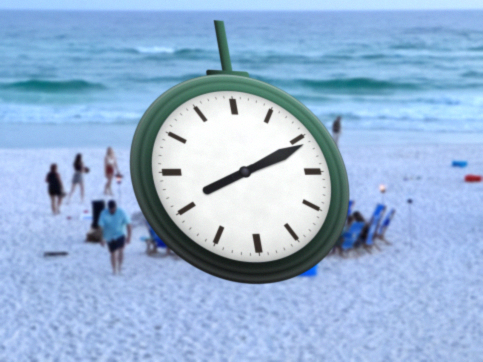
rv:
8 h 11 min
